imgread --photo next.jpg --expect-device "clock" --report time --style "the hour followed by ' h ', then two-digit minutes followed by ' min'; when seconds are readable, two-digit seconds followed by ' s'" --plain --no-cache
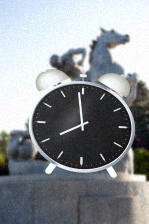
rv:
7 h 59 min
